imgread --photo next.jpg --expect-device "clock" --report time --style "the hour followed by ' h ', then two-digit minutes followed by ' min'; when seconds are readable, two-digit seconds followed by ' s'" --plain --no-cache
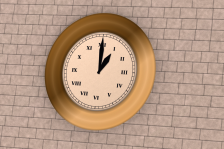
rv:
1 h 00 min
